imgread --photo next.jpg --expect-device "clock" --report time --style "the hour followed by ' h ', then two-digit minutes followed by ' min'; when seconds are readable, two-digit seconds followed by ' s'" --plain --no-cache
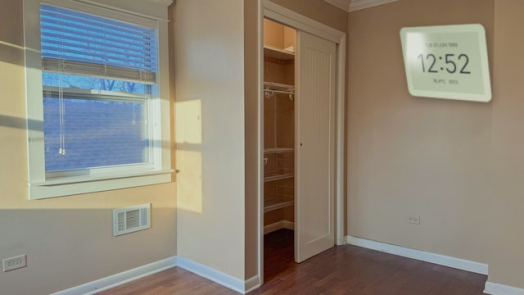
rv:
12 h 52 min
